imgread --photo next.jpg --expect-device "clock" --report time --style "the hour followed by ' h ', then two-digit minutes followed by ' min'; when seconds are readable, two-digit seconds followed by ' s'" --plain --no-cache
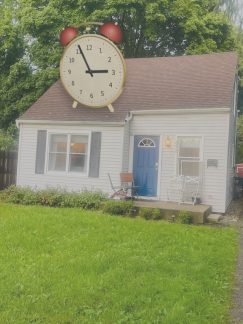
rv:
2 h 56 min
